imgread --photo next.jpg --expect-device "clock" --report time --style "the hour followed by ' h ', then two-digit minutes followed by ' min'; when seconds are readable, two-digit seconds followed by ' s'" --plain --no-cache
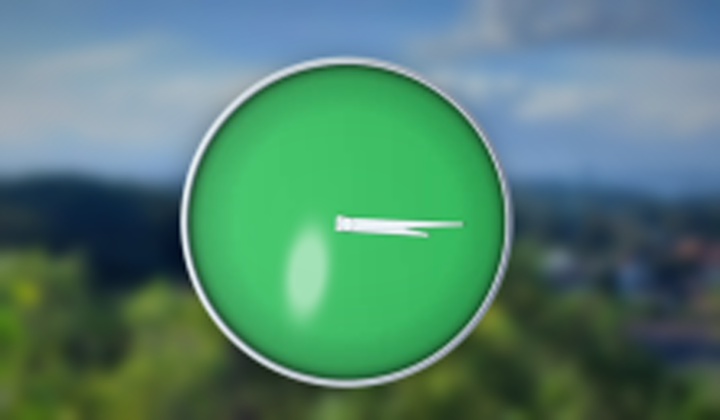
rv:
3 h 15 min
